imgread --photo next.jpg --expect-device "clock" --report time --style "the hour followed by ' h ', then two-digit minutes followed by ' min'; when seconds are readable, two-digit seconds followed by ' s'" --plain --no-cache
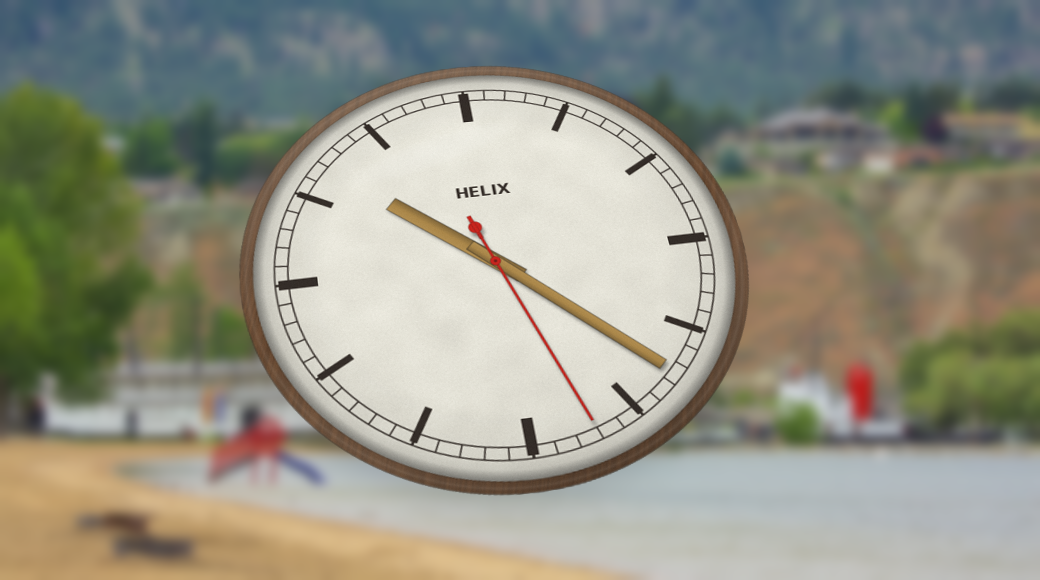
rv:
10 h 22 min 27 s
